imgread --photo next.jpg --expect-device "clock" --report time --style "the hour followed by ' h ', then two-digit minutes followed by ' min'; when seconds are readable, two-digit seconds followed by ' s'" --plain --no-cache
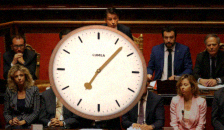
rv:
7 h 07 min
